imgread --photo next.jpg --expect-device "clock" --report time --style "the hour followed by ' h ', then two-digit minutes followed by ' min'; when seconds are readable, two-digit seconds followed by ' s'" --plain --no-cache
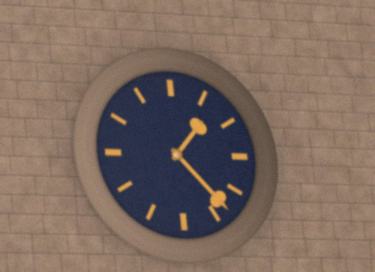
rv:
1 h 23 min
